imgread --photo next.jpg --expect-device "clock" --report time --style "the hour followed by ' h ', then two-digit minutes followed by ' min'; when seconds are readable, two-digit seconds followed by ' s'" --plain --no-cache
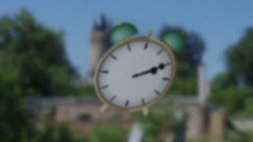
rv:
2 h 10 min
